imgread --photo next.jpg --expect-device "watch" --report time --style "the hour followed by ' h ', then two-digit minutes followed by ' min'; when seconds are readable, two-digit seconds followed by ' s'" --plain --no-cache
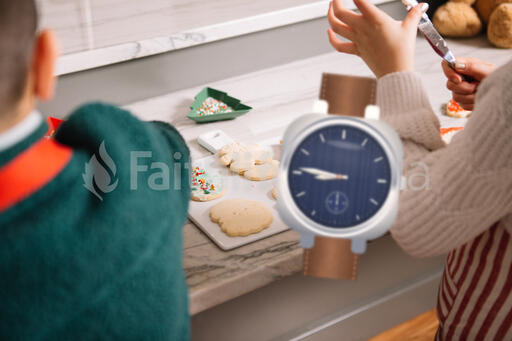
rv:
8 h 46 min
